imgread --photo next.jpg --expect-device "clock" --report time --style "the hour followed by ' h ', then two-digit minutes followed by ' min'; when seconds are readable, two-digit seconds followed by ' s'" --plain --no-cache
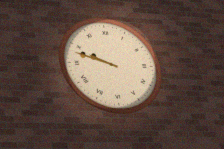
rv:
9 h 48 min
